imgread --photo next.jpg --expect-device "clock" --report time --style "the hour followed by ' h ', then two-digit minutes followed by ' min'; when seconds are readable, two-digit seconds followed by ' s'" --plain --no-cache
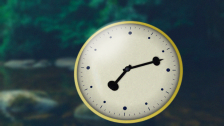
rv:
7 h 12 min
